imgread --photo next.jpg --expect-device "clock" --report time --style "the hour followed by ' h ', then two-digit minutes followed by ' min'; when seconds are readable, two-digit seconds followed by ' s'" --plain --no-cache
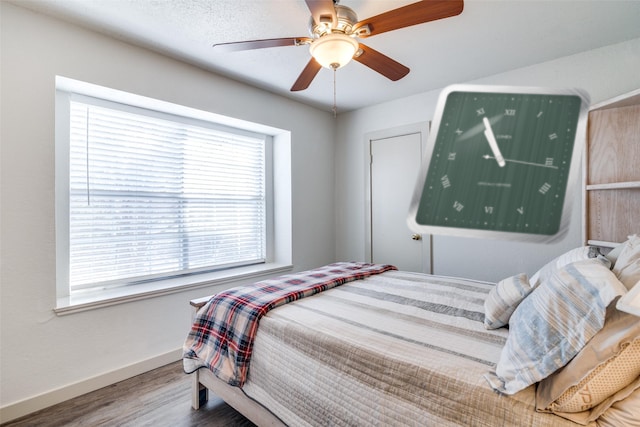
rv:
10 h 55 min 16 s
